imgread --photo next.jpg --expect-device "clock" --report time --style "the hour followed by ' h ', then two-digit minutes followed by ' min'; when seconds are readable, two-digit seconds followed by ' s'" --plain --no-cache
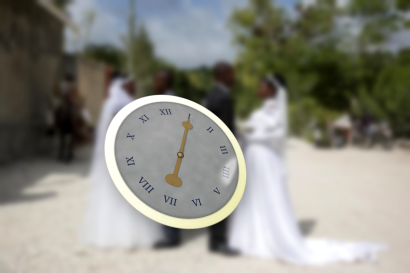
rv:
7 h 05 min
